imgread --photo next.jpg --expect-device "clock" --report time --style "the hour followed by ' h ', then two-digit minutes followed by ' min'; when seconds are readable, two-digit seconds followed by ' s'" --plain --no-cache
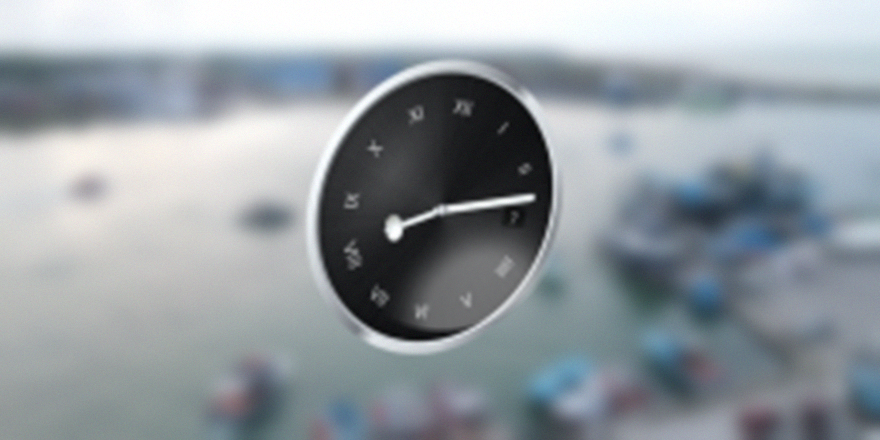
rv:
8 h 13 min
